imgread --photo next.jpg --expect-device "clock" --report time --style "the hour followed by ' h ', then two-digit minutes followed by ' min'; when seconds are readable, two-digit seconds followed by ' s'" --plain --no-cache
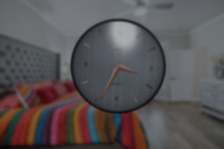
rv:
3 h 34 min
